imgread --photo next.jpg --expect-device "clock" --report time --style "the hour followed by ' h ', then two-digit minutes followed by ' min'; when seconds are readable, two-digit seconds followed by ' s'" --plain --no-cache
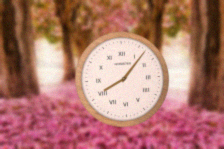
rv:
8 h 07 min
